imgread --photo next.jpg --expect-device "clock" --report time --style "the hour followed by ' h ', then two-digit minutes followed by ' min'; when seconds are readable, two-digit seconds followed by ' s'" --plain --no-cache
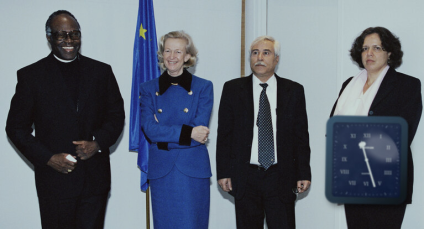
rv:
11 h 27 min
